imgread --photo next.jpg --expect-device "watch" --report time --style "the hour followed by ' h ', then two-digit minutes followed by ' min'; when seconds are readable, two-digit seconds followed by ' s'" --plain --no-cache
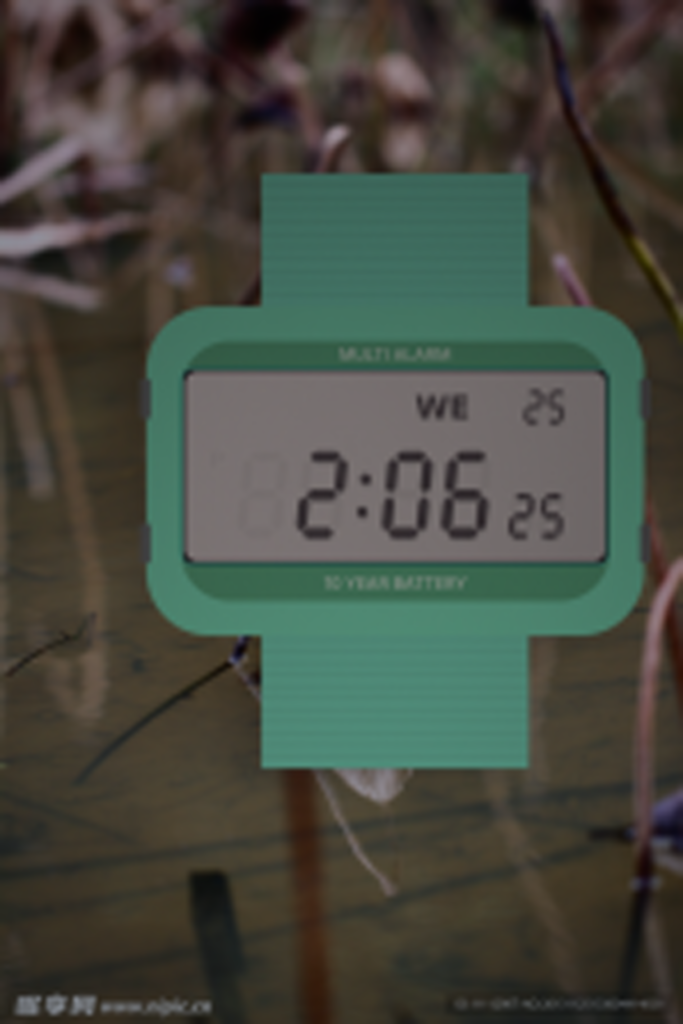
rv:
2 h 06 min 25 s
